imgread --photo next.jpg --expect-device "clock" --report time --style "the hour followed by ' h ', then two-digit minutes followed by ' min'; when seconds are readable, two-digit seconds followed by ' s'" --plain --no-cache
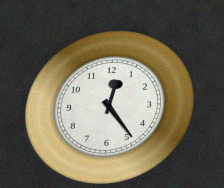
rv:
12 h 24 min
